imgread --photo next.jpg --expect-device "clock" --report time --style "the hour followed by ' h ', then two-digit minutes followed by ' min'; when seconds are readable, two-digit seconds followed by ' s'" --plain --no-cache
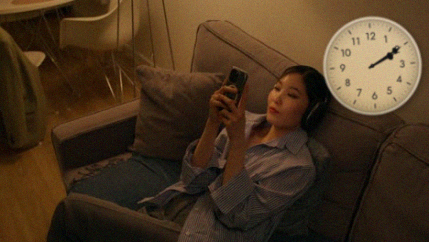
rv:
2 h 10 min
